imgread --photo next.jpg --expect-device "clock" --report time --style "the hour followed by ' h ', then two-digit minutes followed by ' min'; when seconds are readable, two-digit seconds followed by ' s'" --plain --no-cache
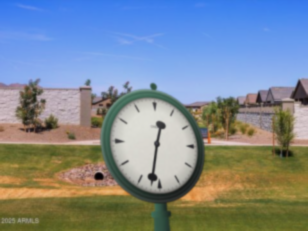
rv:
12 h 32 min
